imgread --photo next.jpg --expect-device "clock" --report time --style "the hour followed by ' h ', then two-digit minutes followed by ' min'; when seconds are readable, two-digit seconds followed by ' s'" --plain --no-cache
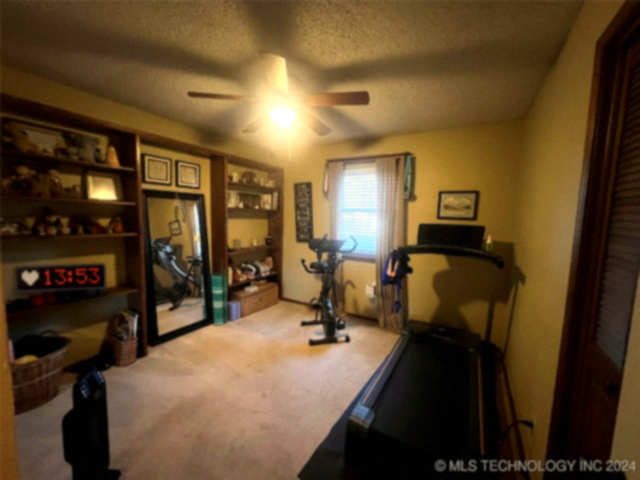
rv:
13 h 53 min
